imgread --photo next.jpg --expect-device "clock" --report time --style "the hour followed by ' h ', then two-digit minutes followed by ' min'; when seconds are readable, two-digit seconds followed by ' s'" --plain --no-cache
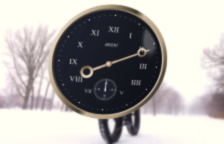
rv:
8 h 11 min
